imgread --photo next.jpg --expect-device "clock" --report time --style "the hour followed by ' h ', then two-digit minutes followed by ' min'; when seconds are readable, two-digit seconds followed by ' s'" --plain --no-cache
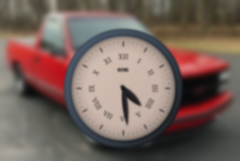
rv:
4 h 29 min
